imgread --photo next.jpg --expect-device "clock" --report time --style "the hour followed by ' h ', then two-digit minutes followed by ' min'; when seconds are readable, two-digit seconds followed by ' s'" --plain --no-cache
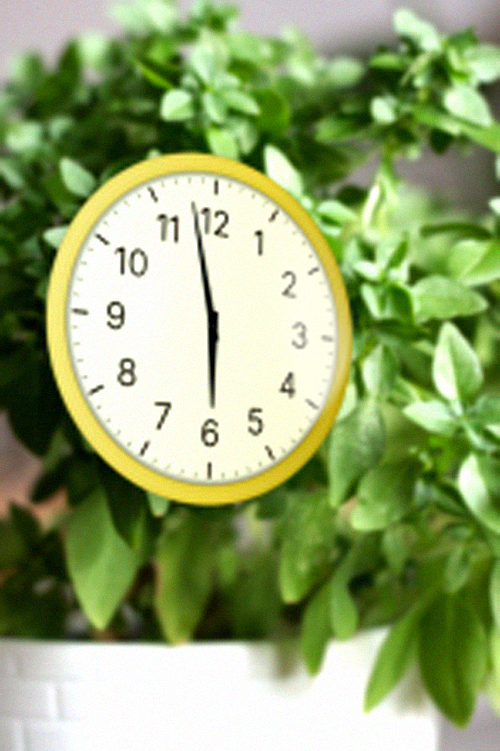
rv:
5 h 58 min
